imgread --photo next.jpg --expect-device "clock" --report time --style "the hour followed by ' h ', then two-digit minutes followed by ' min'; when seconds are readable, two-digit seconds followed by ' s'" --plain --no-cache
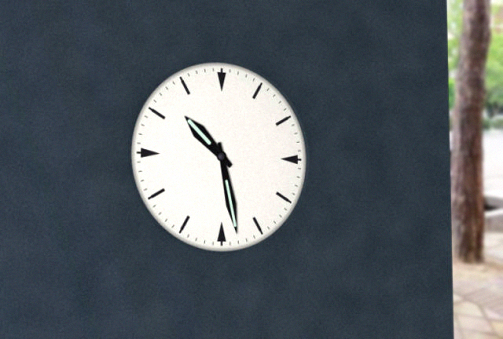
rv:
10 h 28 min
